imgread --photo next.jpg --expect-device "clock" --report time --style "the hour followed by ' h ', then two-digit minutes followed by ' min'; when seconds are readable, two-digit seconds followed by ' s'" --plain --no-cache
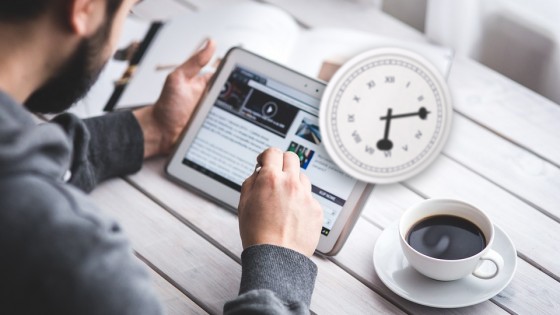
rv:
6 h 14 min
